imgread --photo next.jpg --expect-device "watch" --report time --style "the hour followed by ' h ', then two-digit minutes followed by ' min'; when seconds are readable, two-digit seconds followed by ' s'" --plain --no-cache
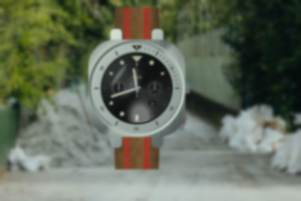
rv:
11 h 42 min
